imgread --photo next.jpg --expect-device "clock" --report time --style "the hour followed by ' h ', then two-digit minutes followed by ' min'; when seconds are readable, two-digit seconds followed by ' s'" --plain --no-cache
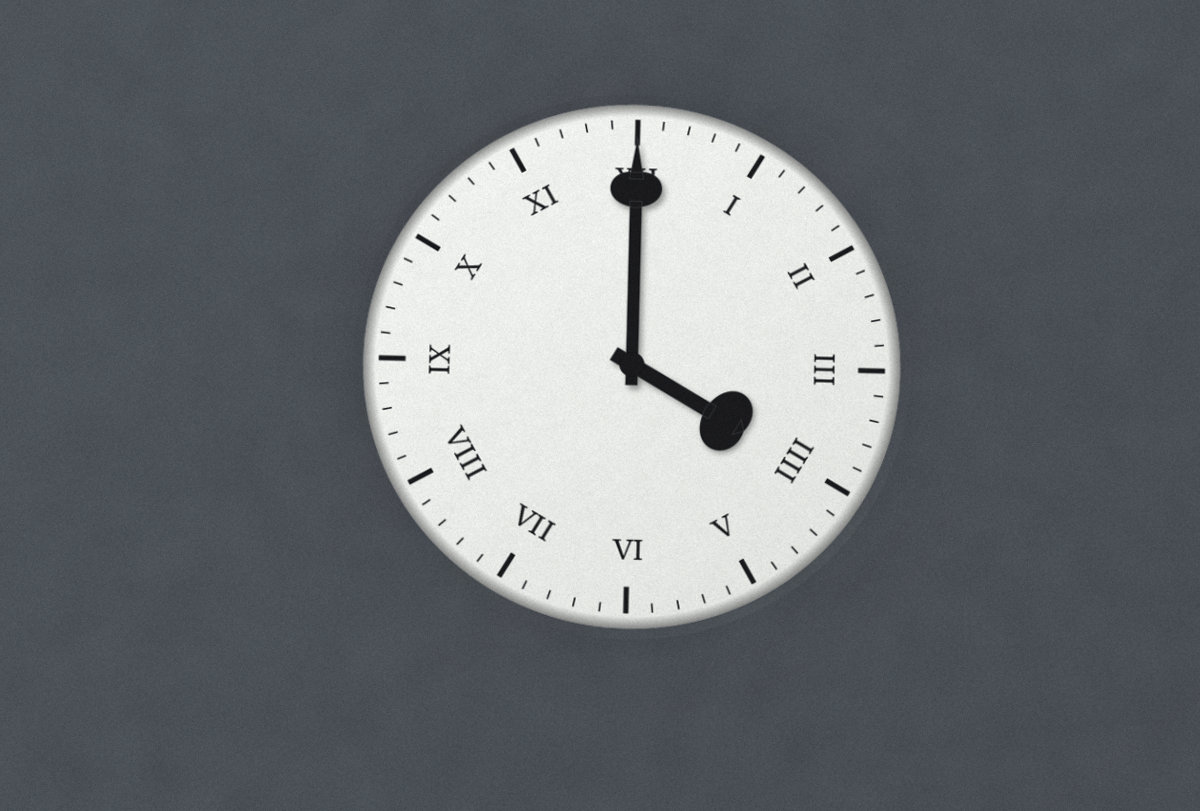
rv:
4 h 00 min
